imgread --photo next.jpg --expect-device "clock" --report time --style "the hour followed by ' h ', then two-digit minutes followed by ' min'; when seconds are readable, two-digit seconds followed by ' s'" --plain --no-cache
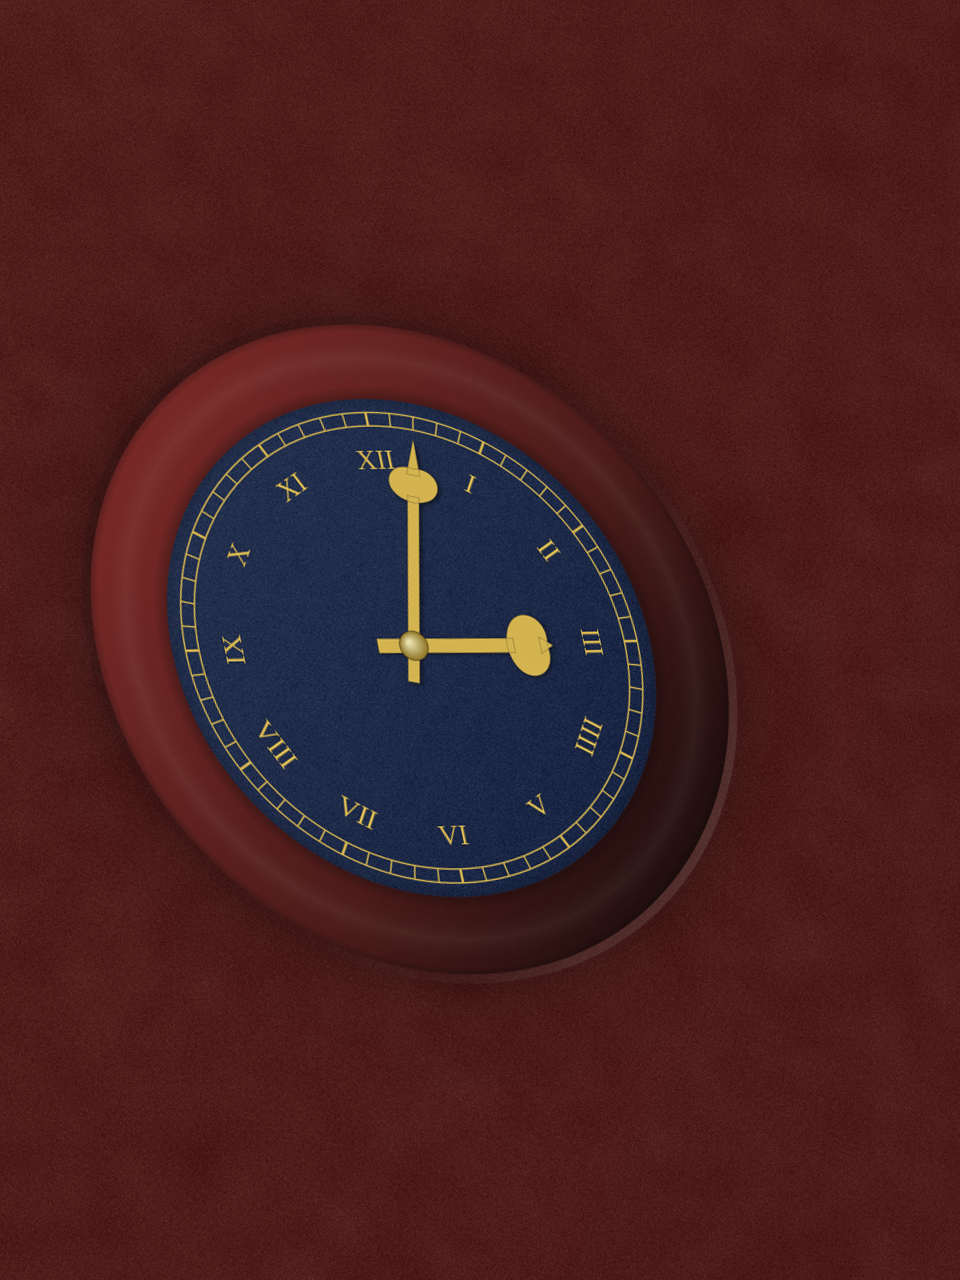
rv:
3 h 02 min
